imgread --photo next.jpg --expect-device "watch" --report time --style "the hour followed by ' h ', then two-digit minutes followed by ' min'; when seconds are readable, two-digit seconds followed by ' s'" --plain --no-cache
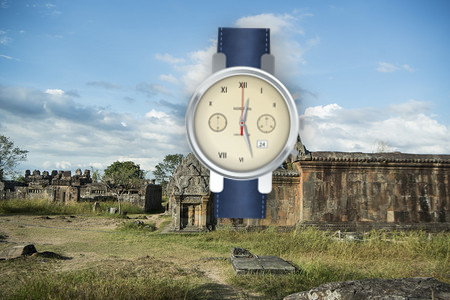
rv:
12 h 27 min
